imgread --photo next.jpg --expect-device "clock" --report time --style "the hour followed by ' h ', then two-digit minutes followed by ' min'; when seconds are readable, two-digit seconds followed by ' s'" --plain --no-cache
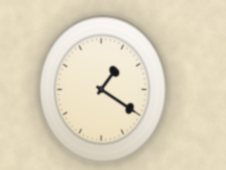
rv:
1 h 20 min
